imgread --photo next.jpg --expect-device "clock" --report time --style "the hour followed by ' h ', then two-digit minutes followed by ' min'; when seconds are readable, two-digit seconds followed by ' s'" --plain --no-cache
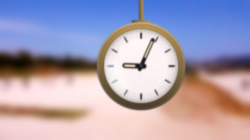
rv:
9 h 04 min
